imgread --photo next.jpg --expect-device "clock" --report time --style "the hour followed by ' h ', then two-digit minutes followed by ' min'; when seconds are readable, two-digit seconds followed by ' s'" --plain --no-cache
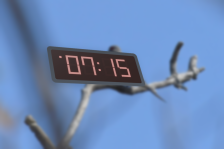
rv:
7 h 15 min
